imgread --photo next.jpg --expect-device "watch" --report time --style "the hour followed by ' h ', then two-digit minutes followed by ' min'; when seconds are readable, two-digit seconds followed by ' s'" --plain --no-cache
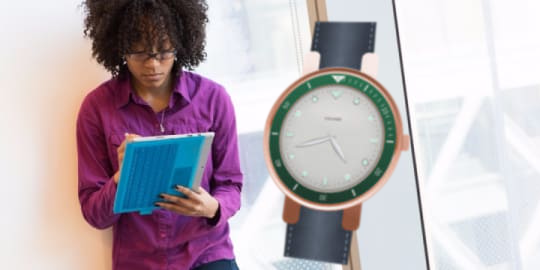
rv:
4 h 42 min
